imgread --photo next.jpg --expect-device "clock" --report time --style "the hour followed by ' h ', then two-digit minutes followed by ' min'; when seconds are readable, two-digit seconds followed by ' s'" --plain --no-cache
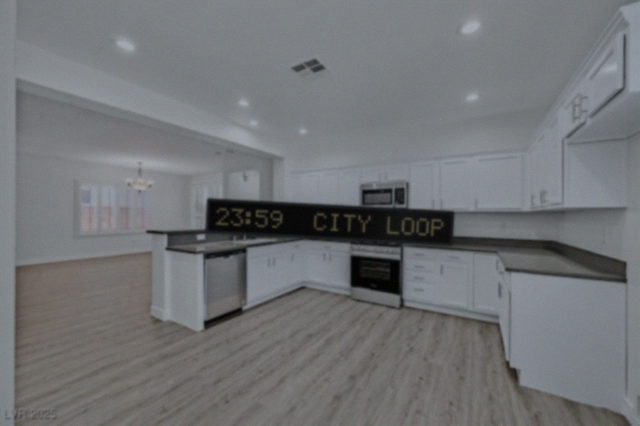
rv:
23 h 59 min
